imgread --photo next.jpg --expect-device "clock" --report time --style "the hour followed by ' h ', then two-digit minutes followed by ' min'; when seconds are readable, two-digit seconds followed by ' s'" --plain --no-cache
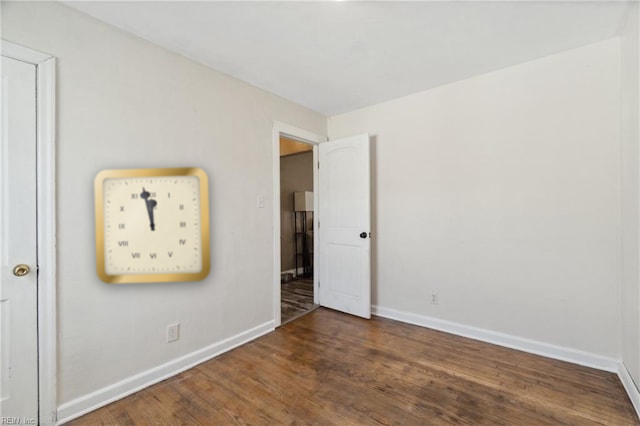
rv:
11 h 58 min
